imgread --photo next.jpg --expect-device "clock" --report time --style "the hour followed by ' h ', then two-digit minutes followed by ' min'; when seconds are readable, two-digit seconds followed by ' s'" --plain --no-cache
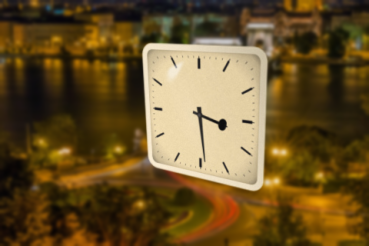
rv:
3 h 29 min
